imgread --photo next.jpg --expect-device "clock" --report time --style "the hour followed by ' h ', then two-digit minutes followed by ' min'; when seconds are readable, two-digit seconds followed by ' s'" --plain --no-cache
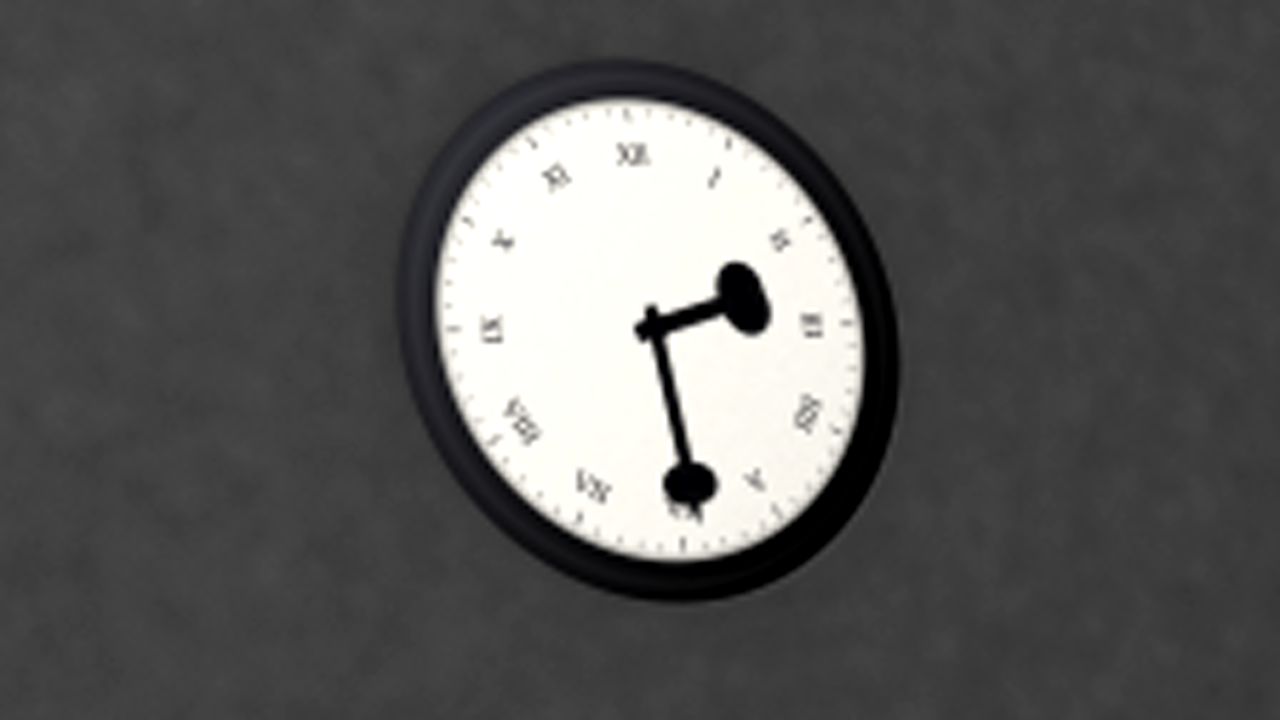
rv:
2 h 29 min
